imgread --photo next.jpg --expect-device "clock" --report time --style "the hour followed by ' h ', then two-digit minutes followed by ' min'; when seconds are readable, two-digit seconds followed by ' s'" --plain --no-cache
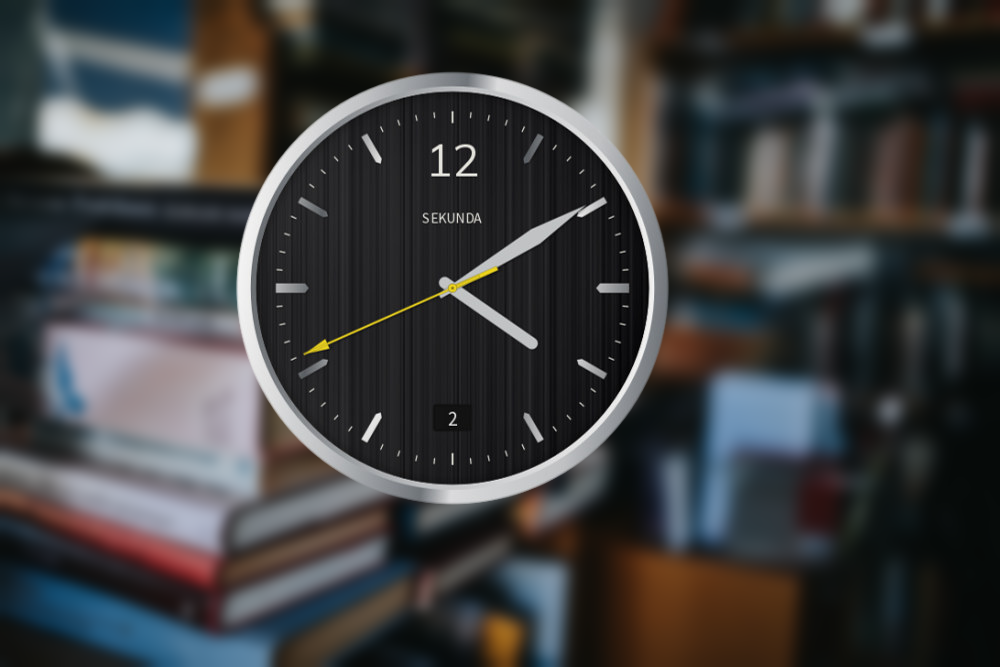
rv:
4 h 09 min 41 s
